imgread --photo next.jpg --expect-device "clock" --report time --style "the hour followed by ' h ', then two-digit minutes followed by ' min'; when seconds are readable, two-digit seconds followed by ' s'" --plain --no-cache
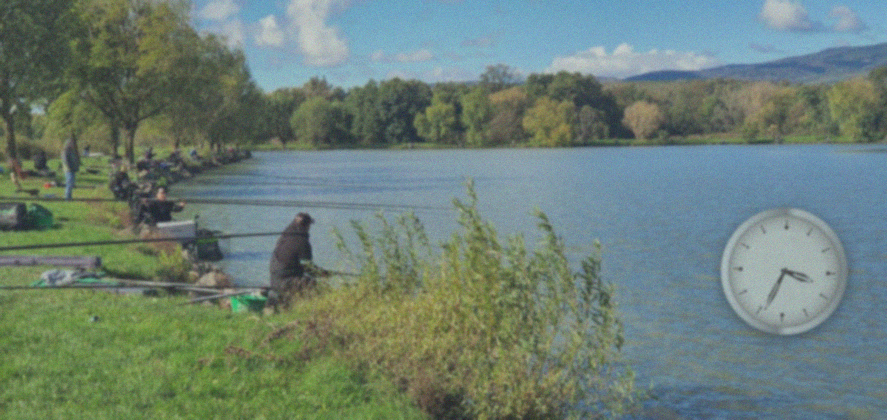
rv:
3 h 34 min
